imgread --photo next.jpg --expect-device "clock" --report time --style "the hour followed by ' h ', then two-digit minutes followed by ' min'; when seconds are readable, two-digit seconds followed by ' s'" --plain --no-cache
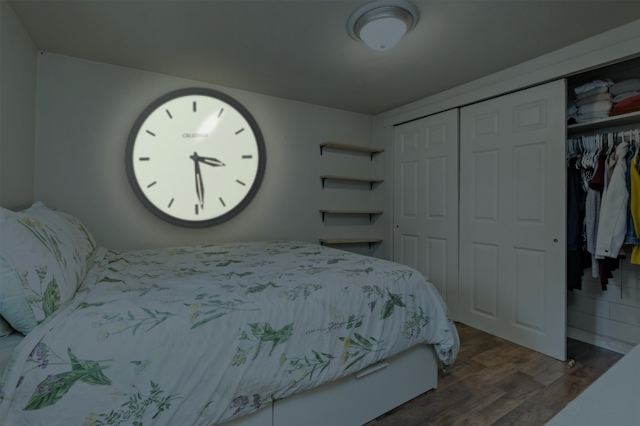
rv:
3 h 29 min
